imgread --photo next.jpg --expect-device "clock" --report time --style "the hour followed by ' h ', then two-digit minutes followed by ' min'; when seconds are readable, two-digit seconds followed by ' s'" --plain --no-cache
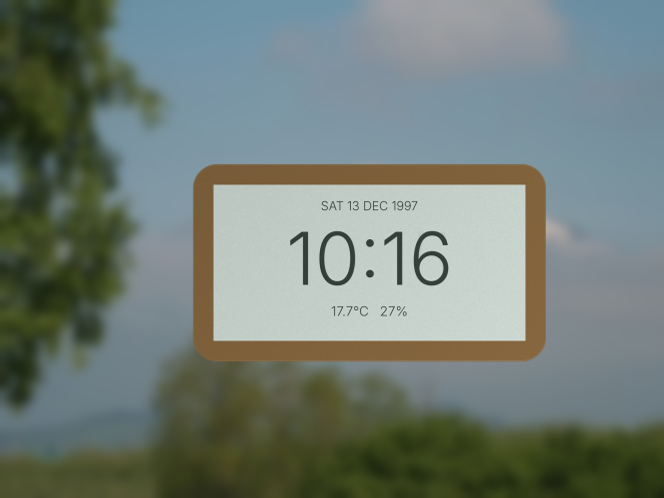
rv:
10 h 16 min
